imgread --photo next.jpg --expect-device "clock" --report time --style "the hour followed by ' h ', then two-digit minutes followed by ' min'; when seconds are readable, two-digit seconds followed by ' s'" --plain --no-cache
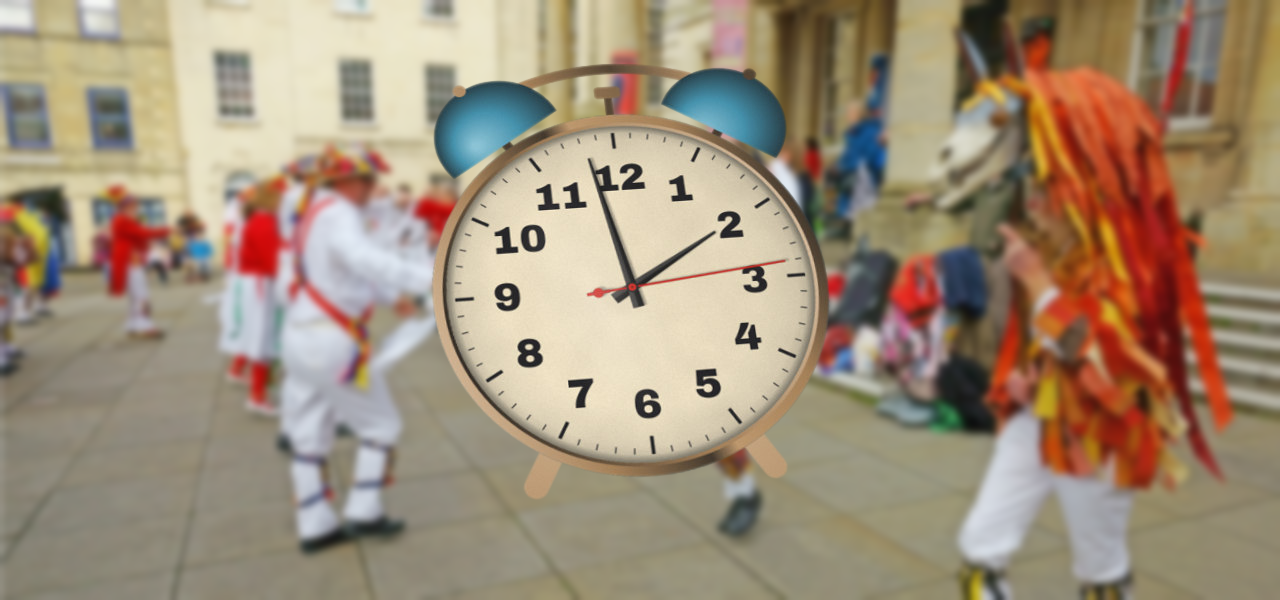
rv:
1 h 58 min 14 s
